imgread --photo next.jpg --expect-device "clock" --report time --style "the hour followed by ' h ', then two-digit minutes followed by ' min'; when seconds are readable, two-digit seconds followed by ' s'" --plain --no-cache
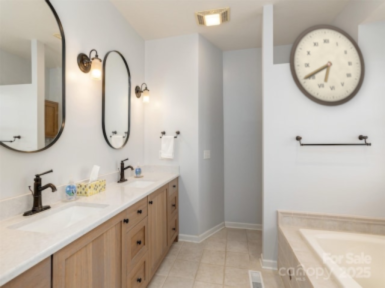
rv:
6 h 41 min
